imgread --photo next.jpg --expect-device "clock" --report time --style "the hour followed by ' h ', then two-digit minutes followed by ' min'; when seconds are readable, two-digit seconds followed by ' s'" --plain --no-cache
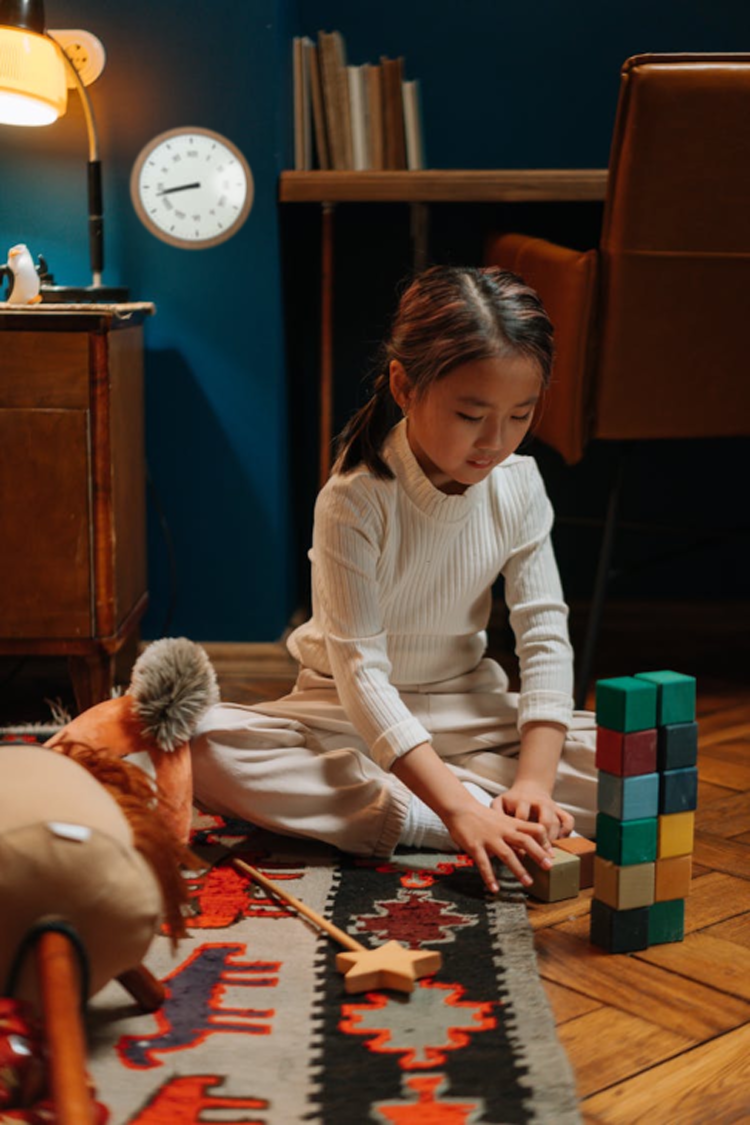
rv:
8 h 43 min
